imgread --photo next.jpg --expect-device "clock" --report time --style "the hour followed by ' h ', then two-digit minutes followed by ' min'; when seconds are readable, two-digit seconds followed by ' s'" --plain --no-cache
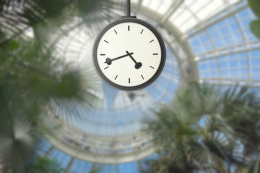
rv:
4 h 42 min
